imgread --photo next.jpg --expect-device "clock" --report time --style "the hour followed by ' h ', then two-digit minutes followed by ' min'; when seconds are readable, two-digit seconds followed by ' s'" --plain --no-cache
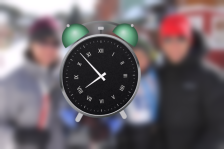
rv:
7 h 53 min
